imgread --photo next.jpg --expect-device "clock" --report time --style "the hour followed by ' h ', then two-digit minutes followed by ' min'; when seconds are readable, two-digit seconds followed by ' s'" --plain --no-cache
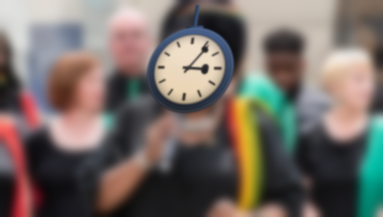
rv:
3 h 06 min
